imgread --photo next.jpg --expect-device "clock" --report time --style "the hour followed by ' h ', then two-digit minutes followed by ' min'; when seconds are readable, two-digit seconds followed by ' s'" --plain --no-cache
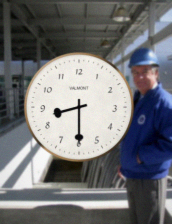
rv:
8 h 30 min
